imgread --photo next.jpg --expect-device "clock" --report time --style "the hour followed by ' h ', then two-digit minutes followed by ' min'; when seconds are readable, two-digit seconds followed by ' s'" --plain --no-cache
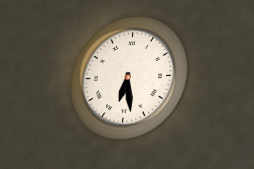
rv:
6 h 28 min
